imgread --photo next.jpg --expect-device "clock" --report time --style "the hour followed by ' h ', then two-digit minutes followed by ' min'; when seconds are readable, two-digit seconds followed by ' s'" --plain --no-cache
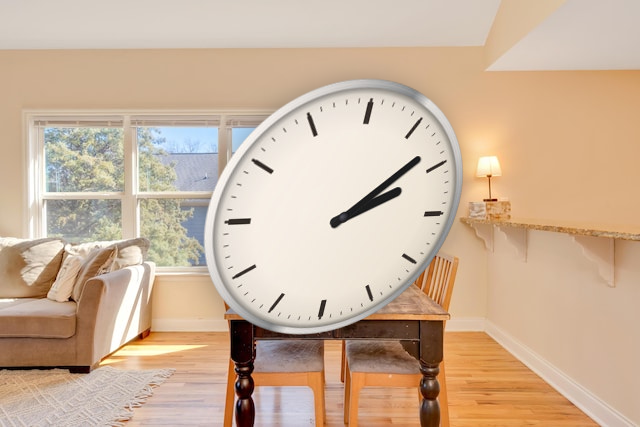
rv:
2 h 08 min
